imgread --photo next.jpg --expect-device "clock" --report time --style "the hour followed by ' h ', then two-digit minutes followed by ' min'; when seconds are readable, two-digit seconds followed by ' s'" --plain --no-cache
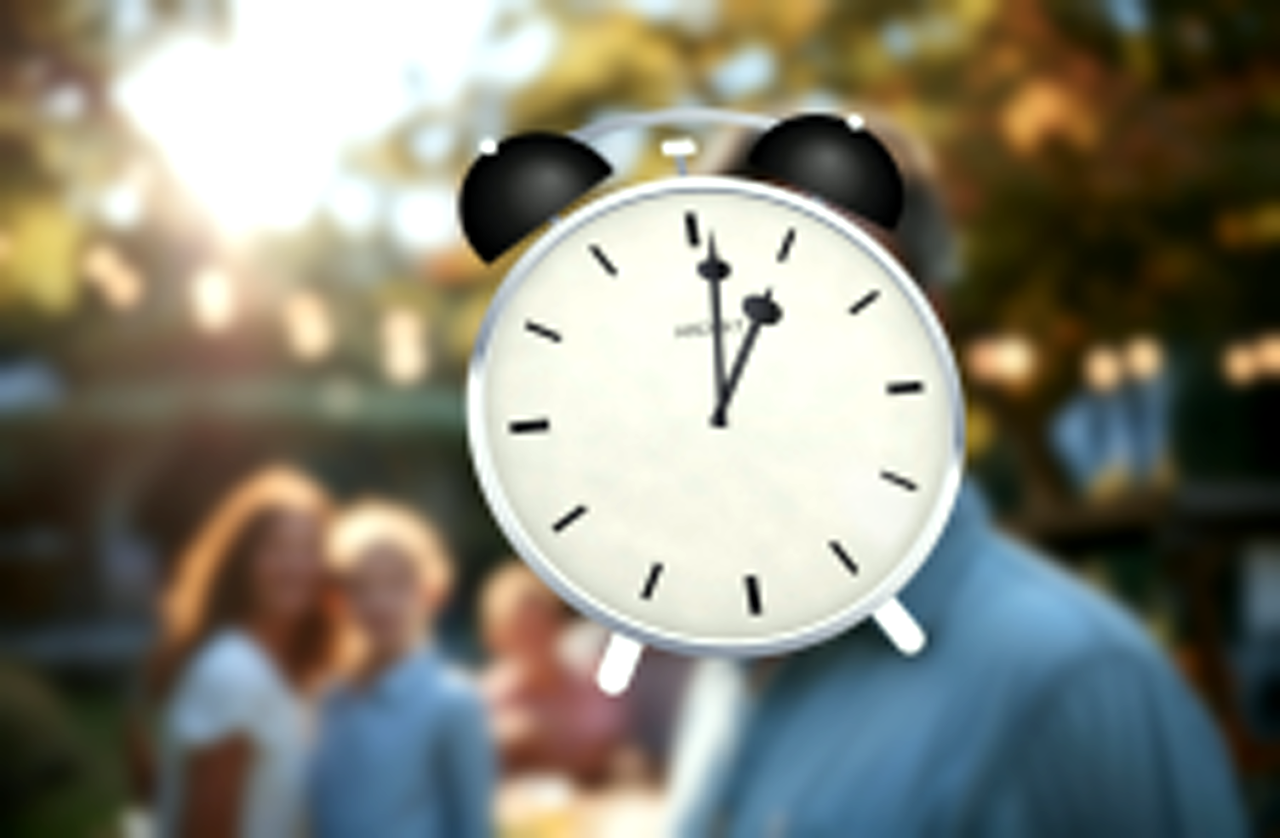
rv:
1 h 01 min
